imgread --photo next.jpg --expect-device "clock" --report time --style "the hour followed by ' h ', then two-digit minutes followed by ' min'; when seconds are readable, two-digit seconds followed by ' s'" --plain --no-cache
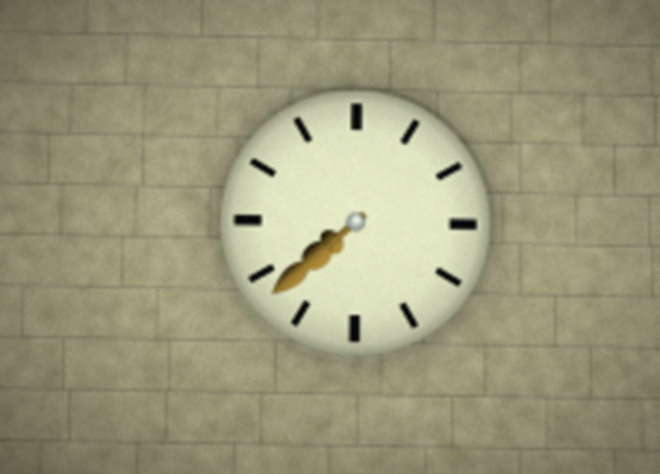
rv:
7 h 38 min
